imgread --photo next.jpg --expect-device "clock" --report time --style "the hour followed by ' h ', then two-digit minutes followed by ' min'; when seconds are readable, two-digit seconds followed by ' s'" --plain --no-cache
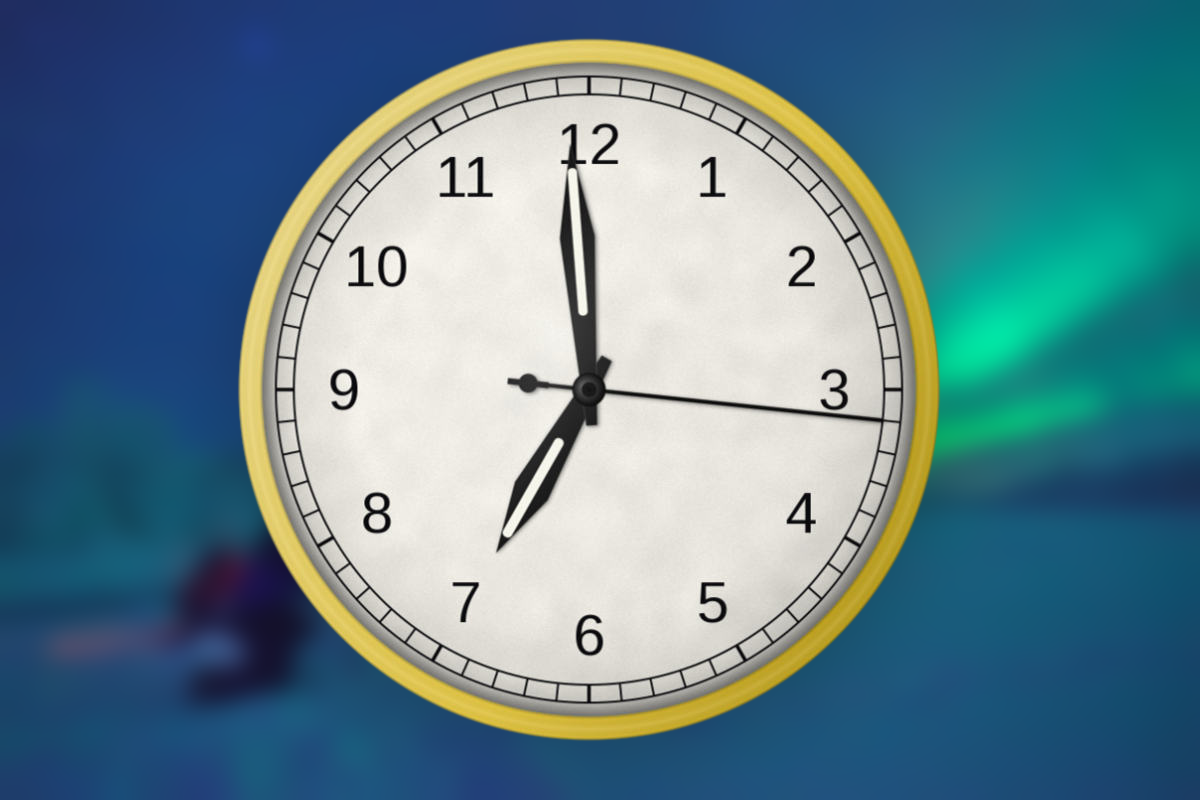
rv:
6 h 59 min 16 s
